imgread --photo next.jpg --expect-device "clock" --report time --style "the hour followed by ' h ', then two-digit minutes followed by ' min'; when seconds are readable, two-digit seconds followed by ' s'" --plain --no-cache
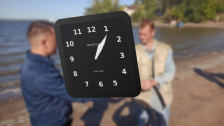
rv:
1 h 06 min
